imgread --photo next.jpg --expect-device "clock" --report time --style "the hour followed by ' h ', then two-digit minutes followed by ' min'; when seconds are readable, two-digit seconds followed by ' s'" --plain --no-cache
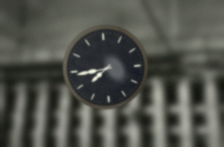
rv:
7 h 44 min
